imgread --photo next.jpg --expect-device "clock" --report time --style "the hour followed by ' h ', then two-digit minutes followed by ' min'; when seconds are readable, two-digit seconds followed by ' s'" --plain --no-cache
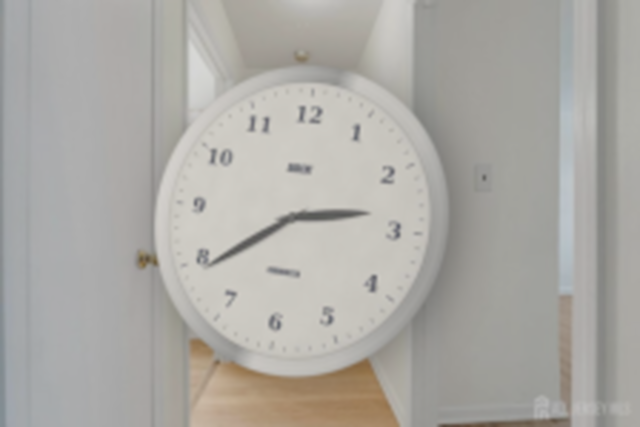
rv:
2 h 39 min
